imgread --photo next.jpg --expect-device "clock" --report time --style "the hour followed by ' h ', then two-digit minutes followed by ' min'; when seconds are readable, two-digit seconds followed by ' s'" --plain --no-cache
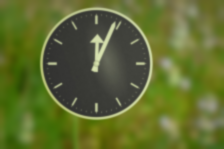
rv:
12 h 04 min
